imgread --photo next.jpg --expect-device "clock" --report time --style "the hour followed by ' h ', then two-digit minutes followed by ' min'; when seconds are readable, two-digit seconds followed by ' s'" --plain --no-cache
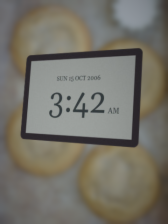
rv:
3 h 42 min
